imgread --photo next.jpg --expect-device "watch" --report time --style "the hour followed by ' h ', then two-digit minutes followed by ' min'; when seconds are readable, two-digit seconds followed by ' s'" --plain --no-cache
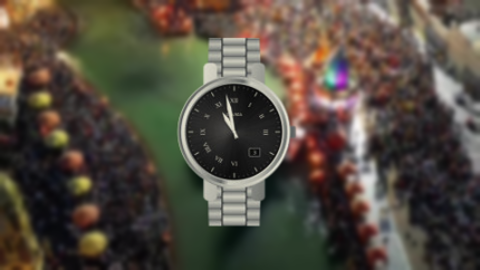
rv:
10 h 58 min
